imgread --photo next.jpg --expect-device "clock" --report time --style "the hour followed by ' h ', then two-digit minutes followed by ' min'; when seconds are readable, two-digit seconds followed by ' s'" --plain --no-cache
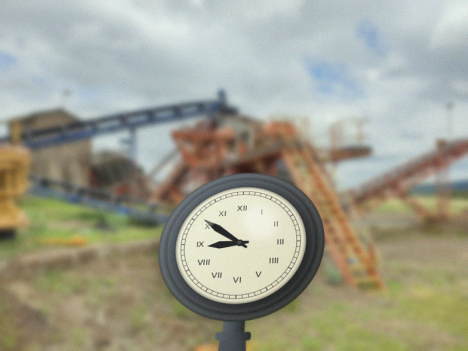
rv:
8 h 51 min
